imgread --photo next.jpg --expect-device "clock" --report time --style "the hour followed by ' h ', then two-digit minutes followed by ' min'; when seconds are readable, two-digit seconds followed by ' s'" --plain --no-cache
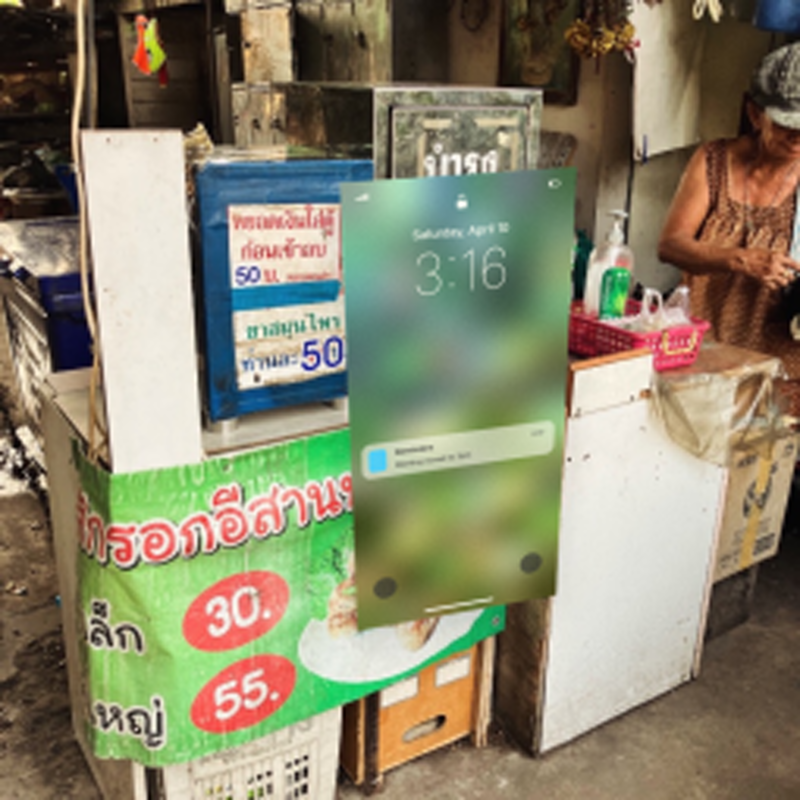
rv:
3 h 16 min
